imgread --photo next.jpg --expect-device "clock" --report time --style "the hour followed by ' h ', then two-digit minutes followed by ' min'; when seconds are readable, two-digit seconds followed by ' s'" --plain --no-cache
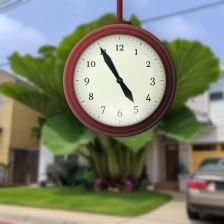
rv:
4 h 55 min
